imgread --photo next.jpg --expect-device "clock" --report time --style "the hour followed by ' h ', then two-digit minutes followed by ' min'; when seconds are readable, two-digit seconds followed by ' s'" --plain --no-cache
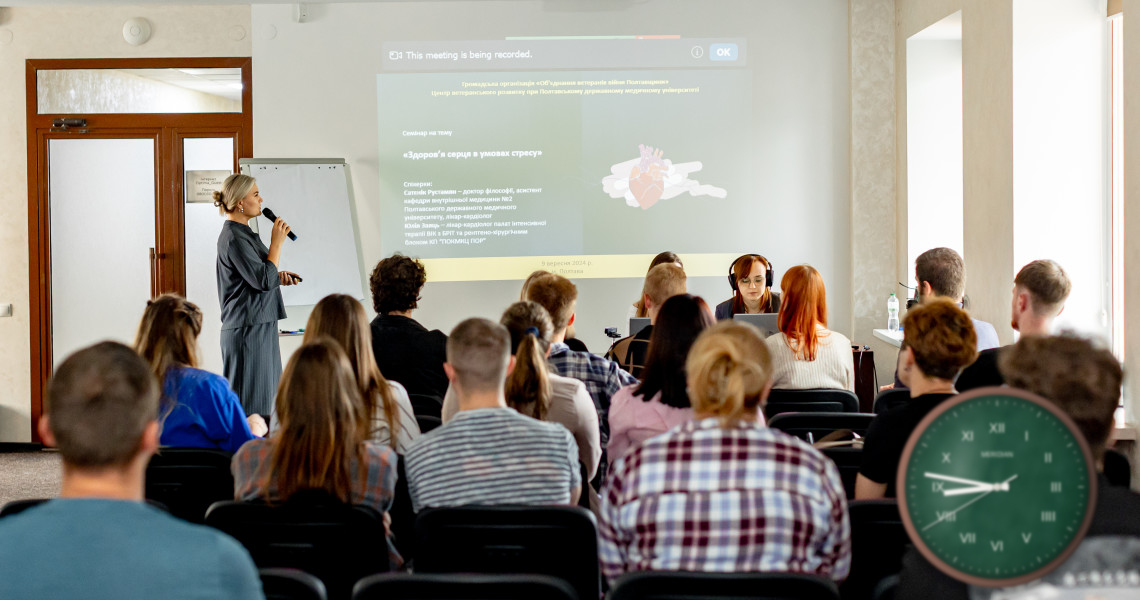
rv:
8 h 46 min 40 s
